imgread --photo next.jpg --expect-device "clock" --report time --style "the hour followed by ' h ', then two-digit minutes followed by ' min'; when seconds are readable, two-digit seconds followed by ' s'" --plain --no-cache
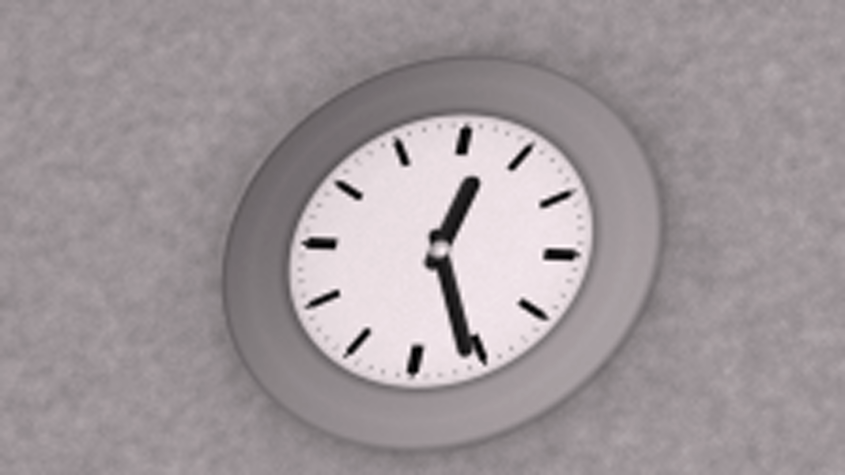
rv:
12 h 26 min
